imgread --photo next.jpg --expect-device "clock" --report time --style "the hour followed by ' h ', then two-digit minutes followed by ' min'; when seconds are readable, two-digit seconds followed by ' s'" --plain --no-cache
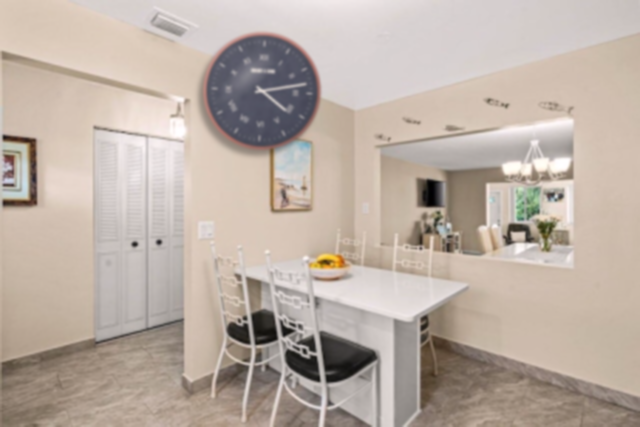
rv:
4 h 13 min
